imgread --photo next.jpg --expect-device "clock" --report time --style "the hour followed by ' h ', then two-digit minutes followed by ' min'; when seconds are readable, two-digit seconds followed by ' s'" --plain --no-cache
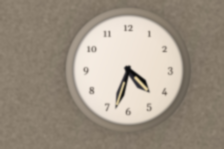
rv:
4 h 33 min
